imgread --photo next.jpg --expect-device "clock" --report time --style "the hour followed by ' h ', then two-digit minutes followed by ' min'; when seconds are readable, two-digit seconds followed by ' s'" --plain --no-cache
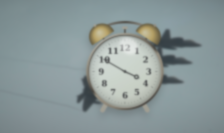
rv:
3 h 50 min
